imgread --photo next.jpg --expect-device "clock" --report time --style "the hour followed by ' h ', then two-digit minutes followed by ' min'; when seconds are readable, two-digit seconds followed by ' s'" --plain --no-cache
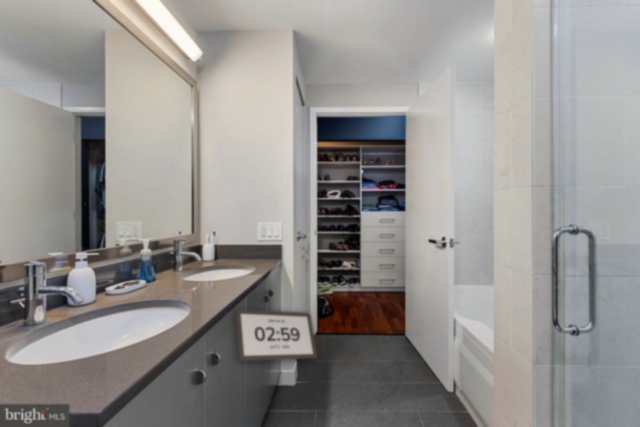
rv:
2 h 59 min
